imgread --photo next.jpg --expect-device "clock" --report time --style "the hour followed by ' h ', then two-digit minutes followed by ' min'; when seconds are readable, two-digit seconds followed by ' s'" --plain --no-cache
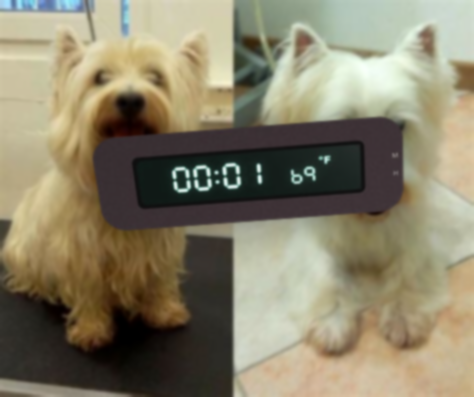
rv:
0 h 01 min
